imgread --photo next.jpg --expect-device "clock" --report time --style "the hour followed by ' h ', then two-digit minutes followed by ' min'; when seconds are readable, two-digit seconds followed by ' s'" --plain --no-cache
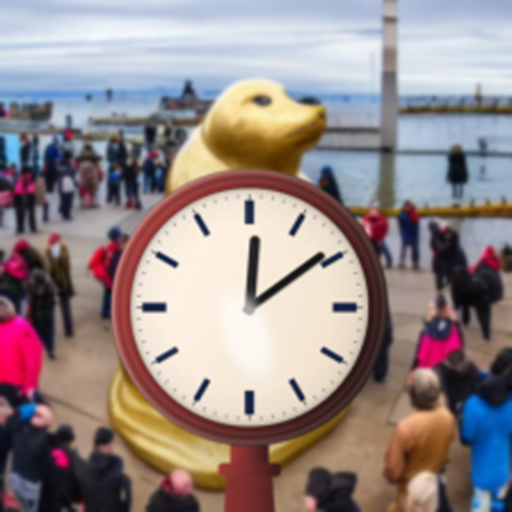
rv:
12 h 09 min
